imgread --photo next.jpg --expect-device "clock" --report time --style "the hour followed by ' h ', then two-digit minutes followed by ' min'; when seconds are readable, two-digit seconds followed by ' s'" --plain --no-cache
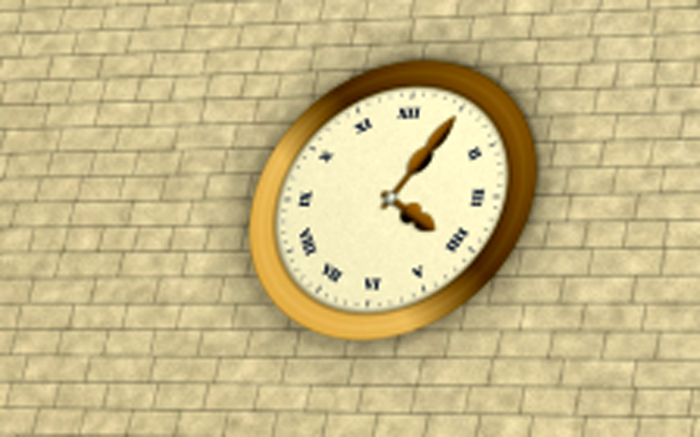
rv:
4 h 05 min
